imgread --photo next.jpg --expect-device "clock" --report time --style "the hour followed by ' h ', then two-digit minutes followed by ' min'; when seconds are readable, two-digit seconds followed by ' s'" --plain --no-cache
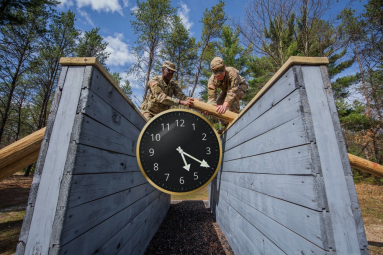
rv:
5 h 20 min
